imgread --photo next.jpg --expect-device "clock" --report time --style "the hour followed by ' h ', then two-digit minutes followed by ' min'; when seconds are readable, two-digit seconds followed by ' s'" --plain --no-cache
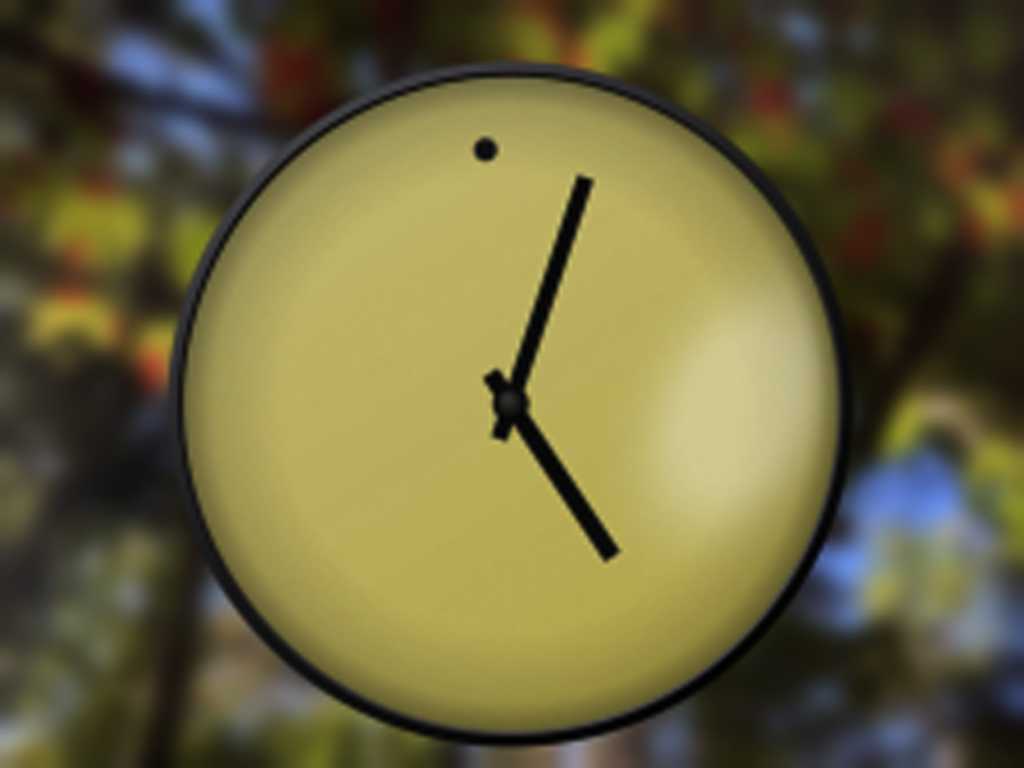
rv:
5 h 04 min
